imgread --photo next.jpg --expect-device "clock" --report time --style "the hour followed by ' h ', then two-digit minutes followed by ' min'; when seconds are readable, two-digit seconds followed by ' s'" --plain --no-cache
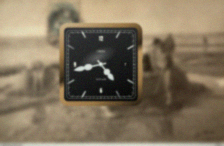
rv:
4 h 43 min
